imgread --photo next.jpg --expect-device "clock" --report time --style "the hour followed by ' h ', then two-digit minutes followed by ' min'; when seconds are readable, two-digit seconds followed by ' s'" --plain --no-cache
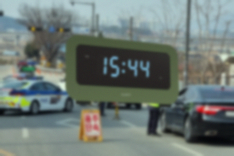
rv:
15 h 44 min
